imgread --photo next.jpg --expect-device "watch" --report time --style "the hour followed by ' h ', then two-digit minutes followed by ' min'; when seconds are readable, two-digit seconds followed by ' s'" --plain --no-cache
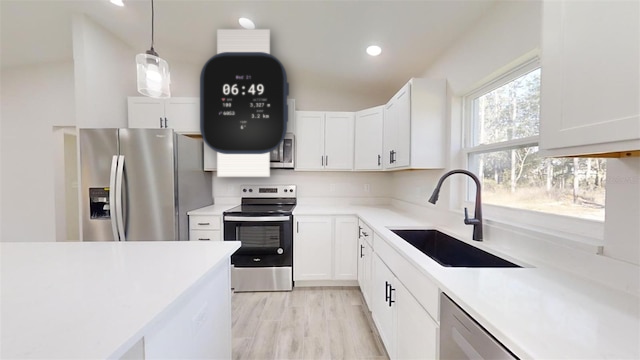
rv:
6 h 49 min
